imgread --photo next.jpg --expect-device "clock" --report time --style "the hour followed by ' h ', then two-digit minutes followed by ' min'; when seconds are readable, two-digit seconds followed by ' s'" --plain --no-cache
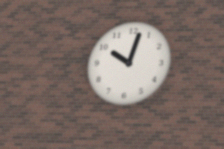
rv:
10 h 02 min
